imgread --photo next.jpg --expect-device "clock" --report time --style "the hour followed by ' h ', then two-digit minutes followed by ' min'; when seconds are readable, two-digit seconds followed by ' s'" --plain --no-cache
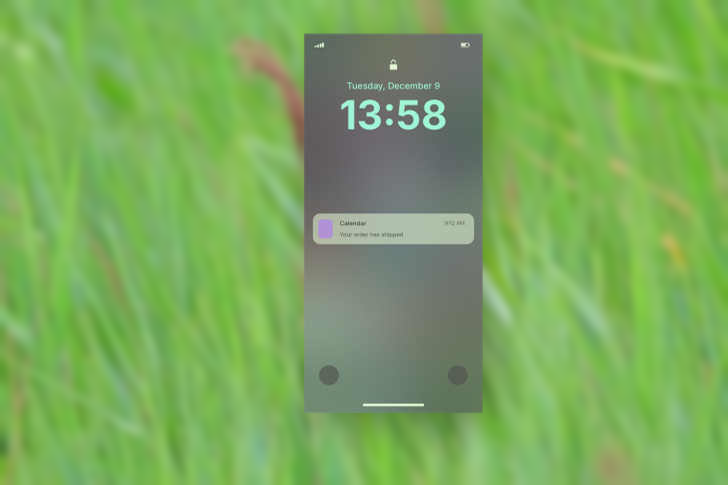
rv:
13 h 58 min
